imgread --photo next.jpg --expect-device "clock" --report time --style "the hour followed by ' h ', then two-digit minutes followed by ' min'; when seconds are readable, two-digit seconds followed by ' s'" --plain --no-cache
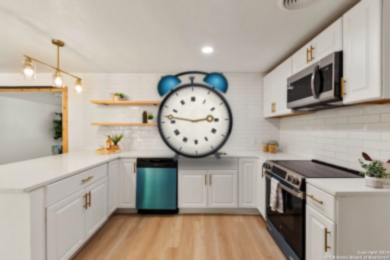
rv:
2 h 47 min
